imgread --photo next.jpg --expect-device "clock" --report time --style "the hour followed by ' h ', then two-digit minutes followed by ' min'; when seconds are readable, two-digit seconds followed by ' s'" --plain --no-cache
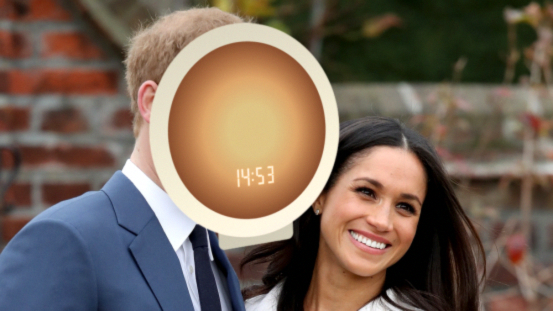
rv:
14 h 53 min
